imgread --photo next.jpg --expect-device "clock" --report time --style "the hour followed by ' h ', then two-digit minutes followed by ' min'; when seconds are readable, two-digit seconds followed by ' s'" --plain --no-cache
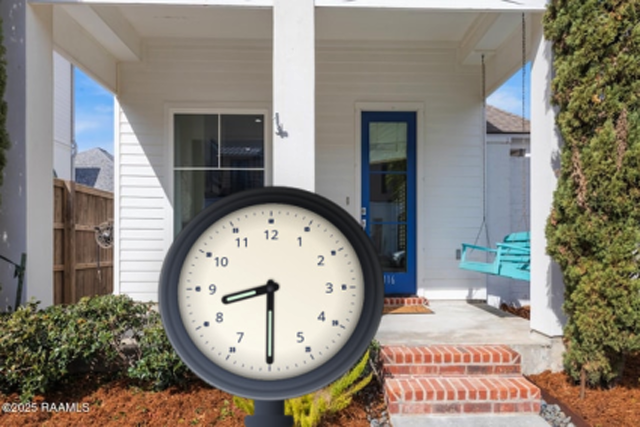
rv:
8 h 30 min
